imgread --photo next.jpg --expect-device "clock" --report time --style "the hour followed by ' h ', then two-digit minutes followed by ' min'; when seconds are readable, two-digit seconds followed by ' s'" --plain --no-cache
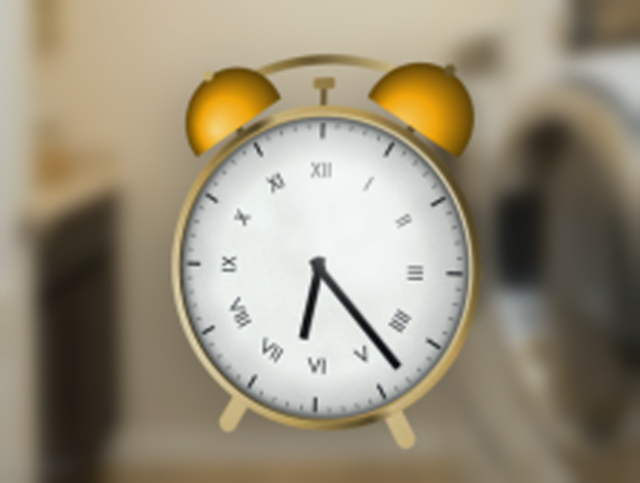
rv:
6 h 23 min
